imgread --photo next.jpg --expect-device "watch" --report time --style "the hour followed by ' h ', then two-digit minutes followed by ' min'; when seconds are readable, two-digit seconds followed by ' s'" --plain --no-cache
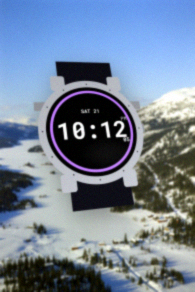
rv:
10 h 12 min
